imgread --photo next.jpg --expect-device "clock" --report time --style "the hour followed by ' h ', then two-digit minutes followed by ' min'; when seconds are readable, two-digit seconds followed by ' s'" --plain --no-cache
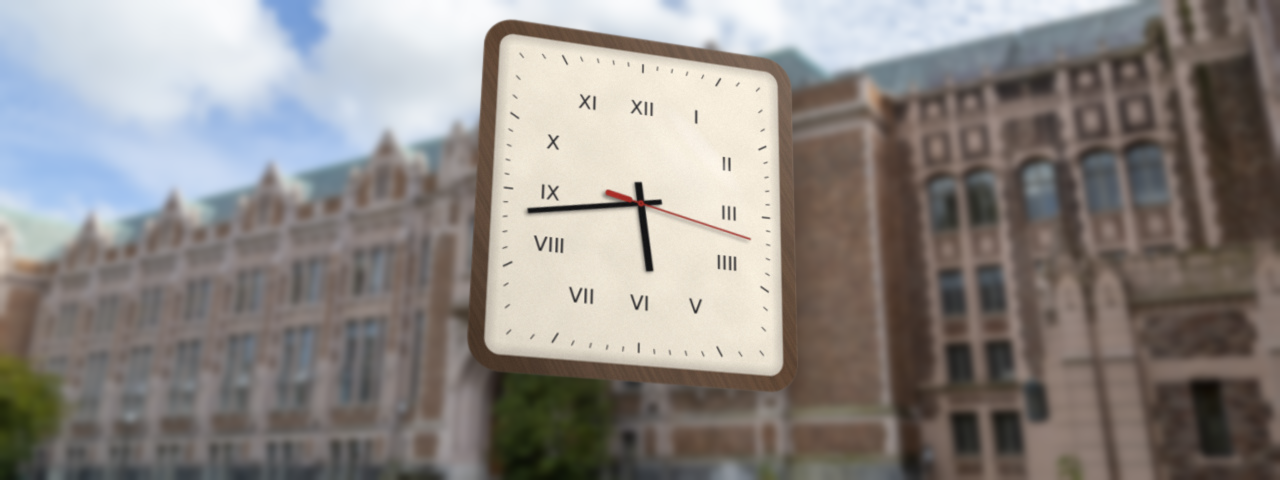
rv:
5 h 43 min 17 s
